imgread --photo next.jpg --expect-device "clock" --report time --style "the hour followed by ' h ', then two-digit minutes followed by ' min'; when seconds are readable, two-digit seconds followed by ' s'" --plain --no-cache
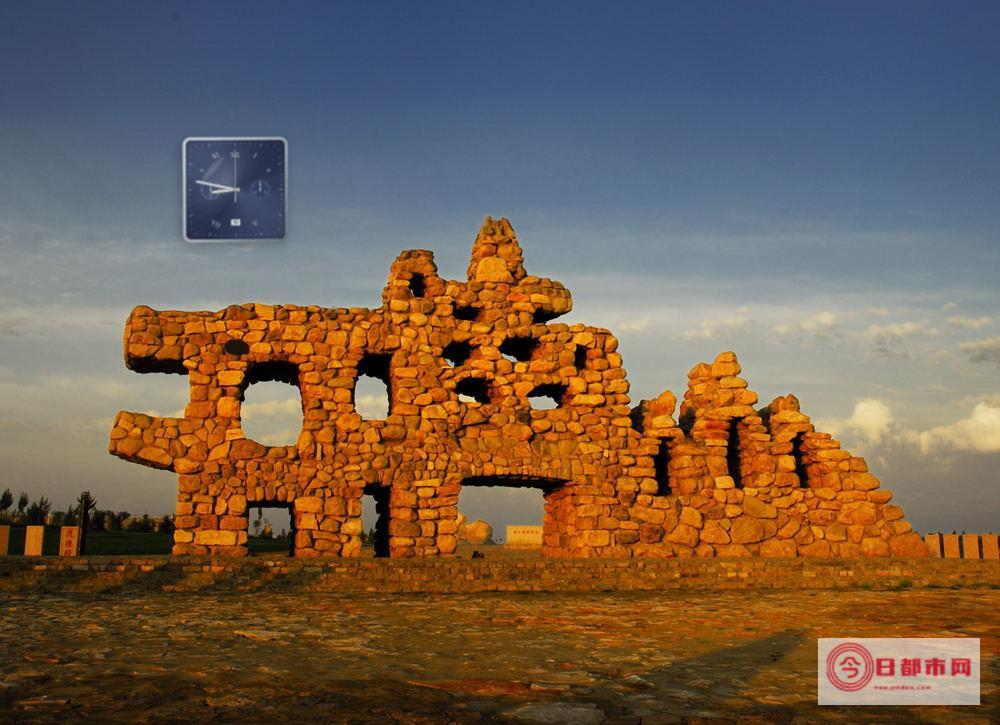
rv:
8 h 47 min
